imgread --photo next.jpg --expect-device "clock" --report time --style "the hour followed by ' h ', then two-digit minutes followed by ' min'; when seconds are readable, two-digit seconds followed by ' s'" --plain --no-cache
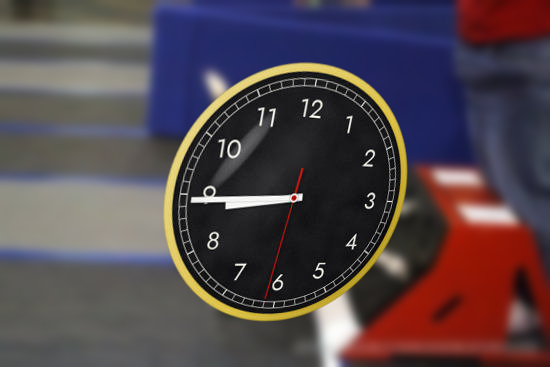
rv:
8 h 44 min 31 s
